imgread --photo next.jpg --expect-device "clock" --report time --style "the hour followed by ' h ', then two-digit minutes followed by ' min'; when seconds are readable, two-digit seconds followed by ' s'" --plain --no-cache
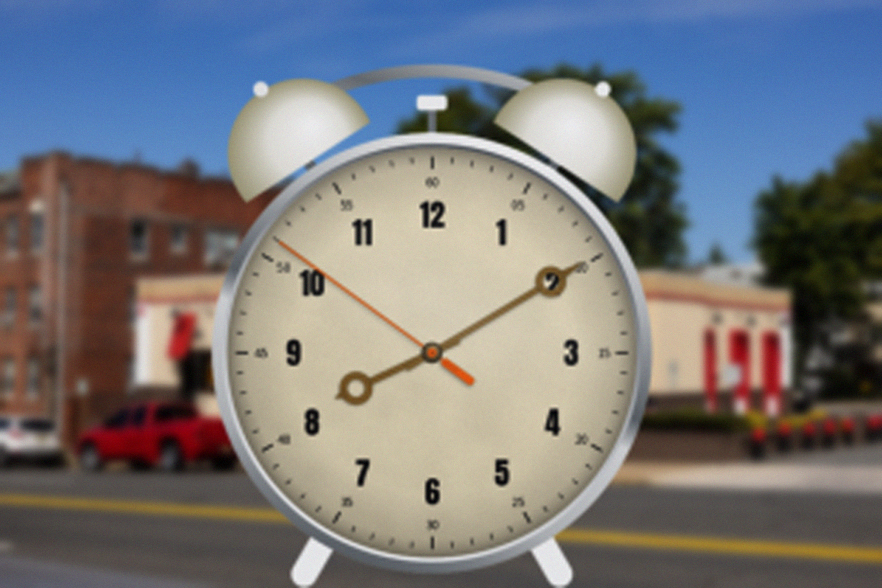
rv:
8 h 09 min 51 s
